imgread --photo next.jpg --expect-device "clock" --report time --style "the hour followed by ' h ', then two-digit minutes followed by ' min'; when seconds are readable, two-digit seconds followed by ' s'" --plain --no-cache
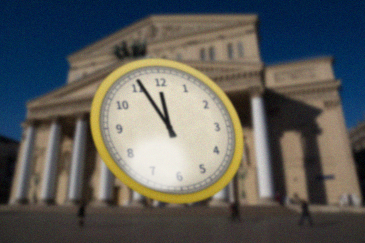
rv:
11 h 56 min
